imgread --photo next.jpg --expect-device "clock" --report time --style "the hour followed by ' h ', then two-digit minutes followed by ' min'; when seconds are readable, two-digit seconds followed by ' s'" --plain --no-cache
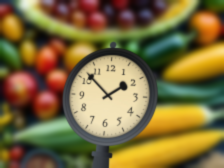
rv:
1 h 52 min
